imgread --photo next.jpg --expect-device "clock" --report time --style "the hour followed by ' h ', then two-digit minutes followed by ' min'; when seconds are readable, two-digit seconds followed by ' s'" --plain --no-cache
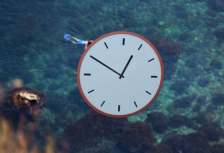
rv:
12 h 50 min
